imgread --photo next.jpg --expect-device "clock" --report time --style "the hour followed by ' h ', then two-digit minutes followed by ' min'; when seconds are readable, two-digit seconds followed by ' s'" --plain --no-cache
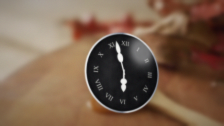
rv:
5 h 57 min
